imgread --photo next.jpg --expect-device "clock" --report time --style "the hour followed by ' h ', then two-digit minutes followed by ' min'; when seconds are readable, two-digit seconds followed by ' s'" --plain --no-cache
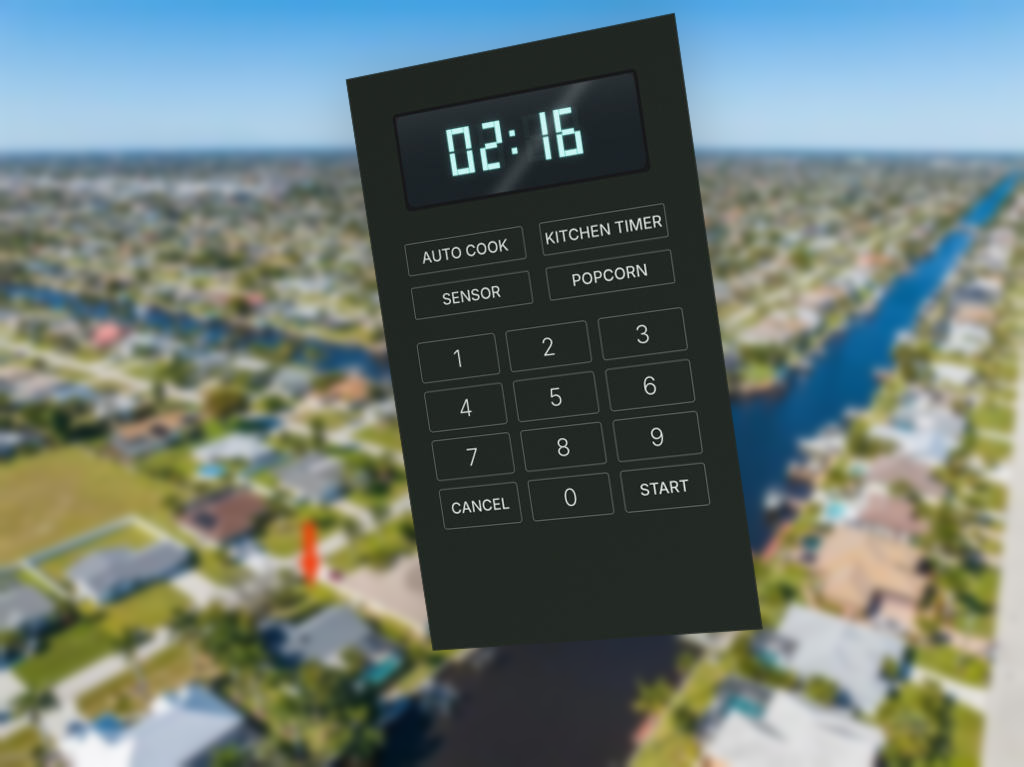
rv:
2 h 16 min
